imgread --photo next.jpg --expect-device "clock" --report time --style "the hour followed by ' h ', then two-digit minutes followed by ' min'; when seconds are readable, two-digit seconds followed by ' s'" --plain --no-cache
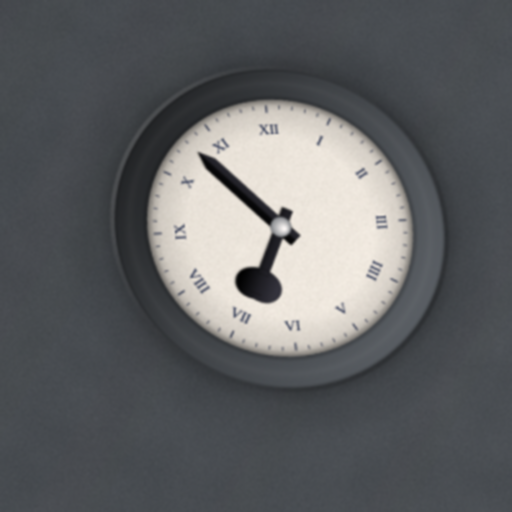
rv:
6 h 53 min
